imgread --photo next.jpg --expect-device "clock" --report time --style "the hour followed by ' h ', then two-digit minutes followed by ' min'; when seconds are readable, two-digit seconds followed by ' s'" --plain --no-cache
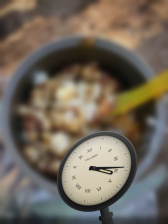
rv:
4 h 19 min
